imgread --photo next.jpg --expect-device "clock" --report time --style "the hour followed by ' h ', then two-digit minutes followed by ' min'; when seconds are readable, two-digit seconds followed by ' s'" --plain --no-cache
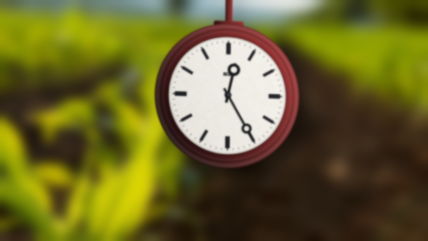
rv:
12 h 25 min
